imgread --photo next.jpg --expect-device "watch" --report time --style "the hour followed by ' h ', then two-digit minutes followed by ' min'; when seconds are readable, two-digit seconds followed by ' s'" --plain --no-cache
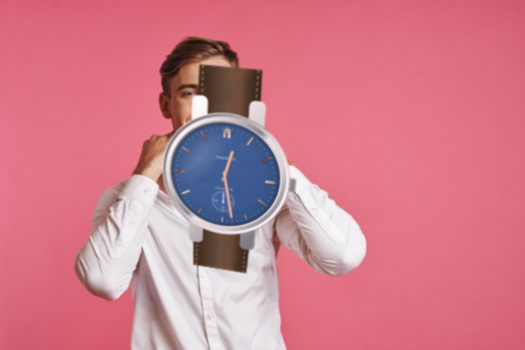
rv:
12 h 28 min
